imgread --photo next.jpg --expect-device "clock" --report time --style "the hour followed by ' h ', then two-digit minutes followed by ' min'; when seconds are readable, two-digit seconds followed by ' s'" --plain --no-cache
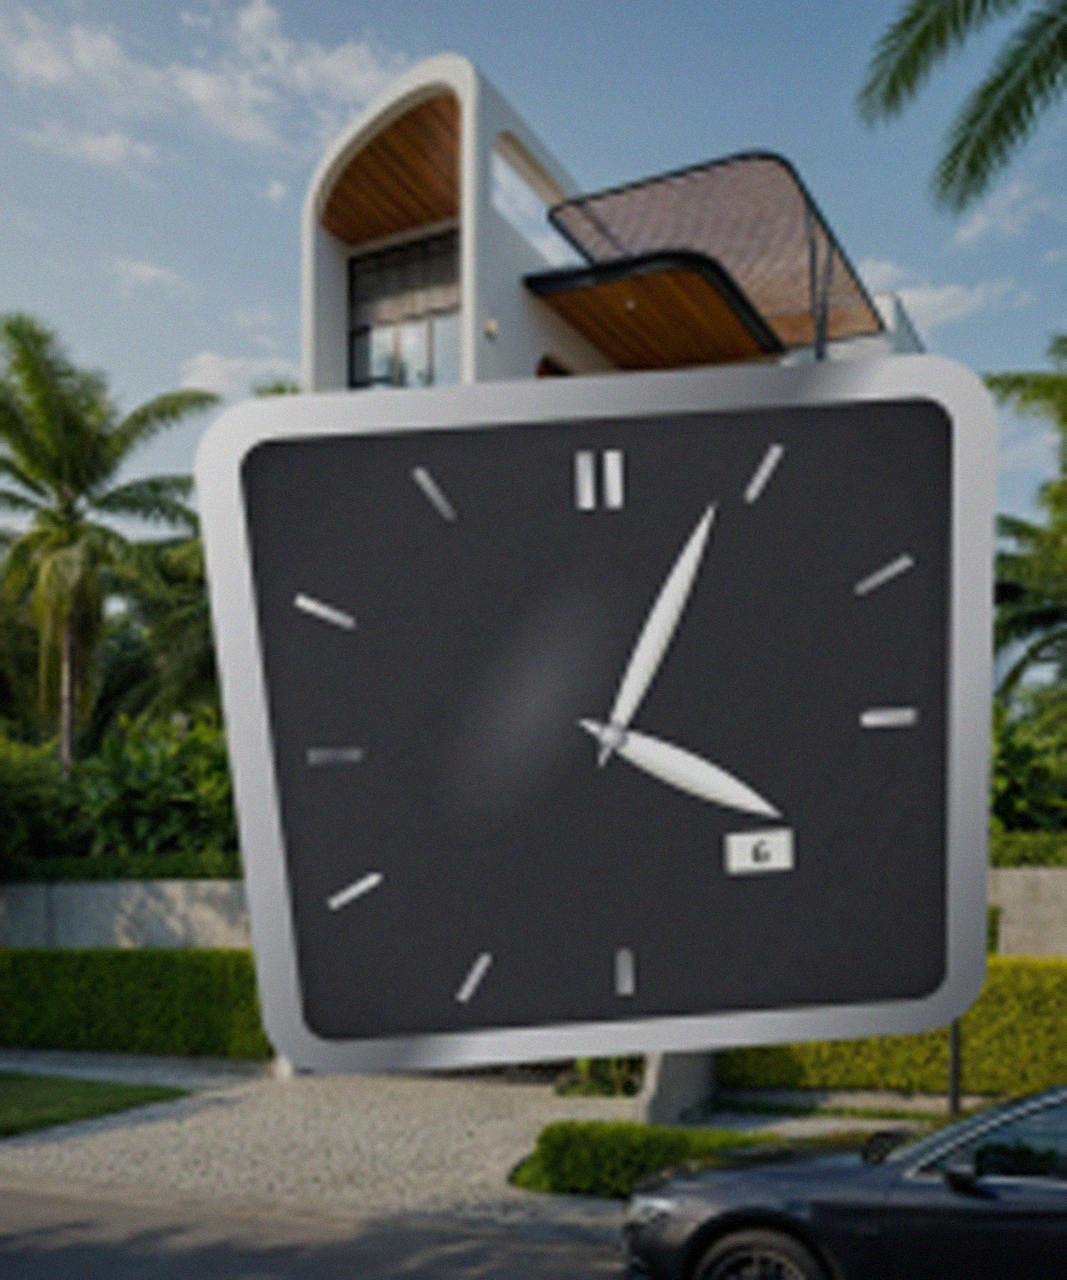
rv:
4 h 04 min
